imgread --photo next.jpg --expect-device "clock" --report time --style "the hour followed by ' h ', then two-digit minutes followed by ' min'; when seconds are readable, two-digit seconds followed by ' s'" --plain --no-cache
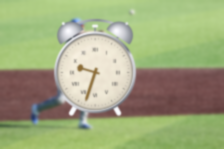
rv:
9 h 33 min
